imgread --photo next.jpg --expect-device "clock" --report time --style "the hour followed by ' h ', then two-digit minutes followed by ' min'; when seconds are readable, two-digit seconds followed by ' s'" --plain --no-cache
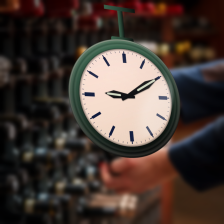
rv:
9 h 10 min
